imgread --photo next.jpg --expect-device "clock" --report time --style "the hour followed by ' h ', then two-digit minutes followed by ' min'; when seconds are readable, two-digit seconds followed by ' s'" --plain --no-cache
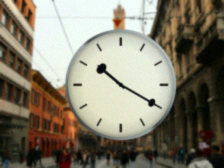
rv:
10 h 20 min
